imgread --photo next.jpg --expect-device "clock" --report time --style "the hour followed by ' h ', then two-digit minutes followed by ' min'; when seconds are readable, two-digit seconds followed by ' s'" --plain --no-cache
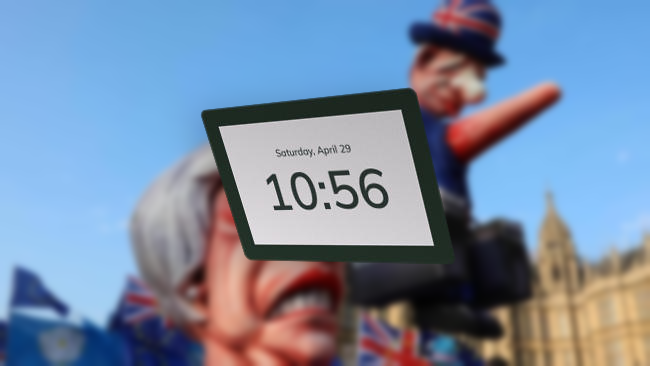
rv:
10 h 56 min
